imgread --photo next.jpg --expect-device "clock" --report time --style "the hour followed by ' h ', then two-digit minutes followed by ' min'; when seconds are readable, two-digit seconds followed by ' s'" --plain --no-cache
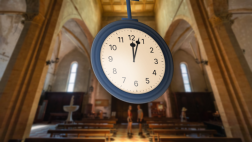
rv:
12 h 03 min
